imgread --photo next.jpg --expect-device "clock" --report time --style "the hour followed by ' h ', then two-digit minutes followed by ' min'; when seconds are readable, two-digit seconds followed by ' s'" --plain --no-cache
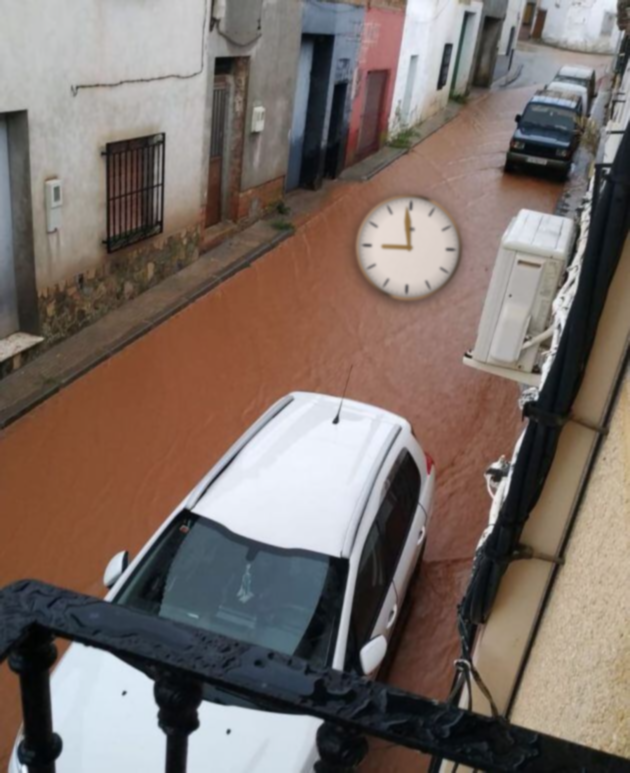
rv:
8 h 59 min
